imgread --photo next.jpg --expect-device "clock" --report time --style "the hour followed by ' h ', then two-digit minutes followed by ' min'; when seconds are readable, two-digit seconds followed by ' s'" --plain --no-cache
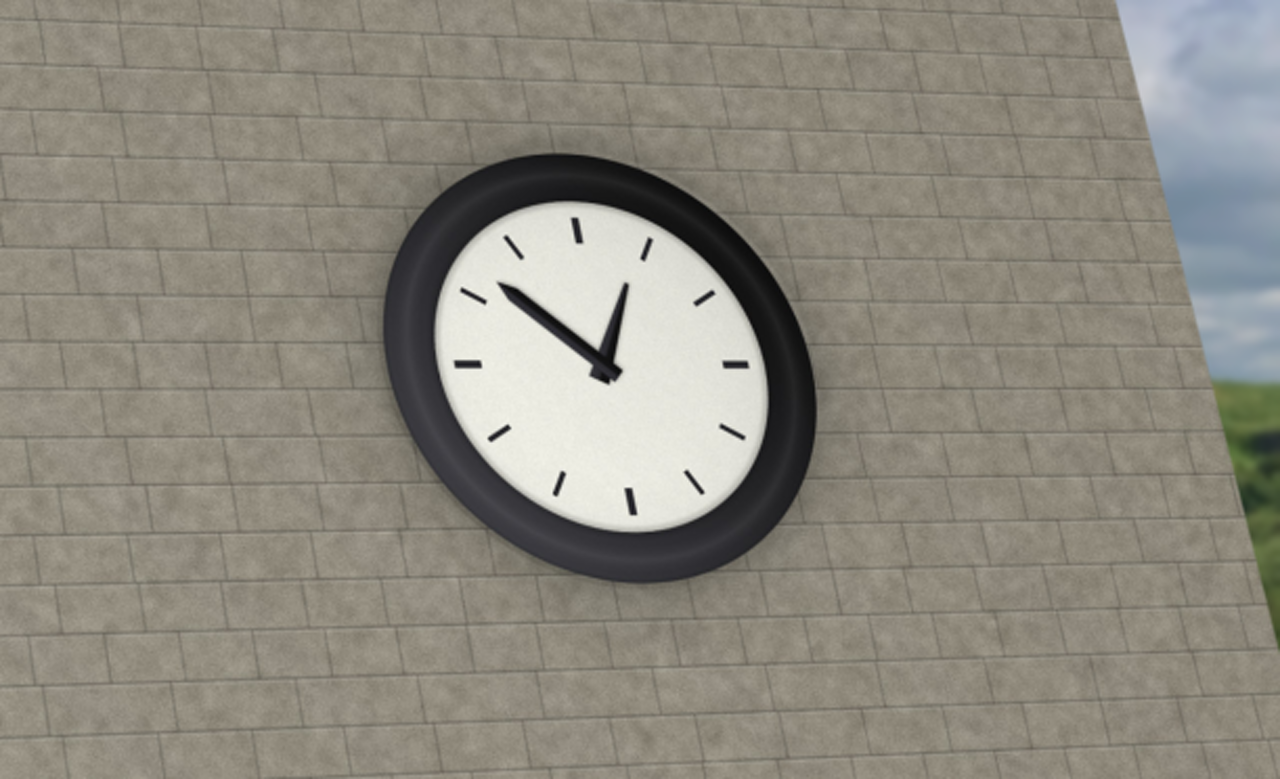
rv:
12 h 52 min
